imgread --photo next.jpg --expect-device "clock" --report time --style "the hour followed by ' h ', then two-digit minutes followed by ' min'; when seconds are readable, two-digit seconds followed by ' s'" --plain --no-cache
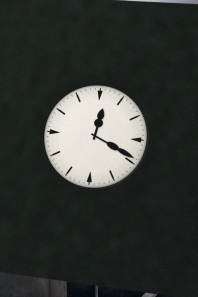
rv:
12 h 19 min
